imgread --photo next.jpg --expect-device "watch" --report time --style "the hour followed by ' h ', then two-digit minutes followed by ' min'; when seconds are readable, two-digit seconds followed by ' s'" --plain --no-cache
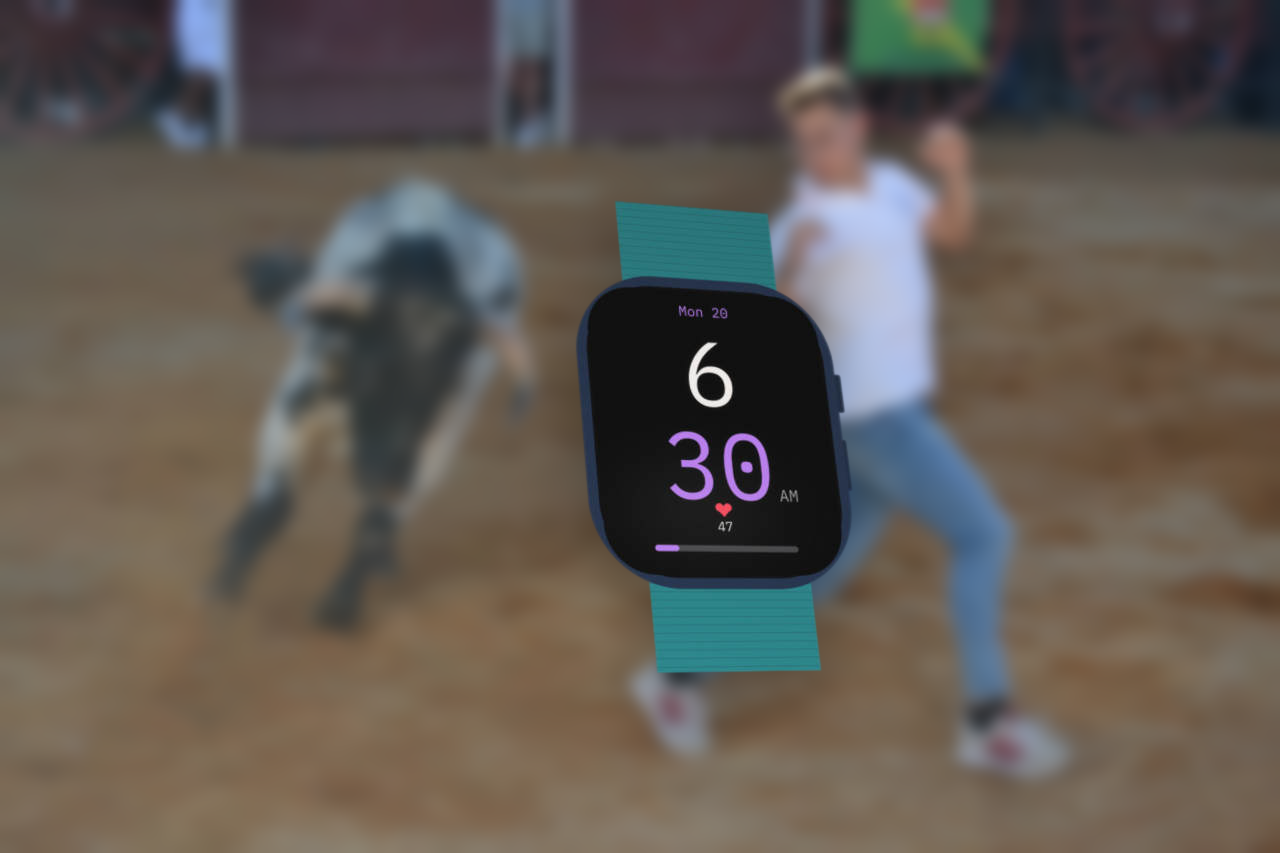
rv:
6 h 30 min
